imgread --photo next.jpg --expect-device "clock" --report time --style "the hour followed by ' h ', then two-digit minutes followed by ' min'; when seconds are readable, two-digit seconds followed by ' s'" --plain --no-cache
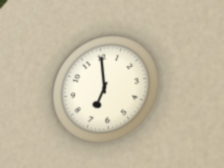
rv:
7 h 00 min
